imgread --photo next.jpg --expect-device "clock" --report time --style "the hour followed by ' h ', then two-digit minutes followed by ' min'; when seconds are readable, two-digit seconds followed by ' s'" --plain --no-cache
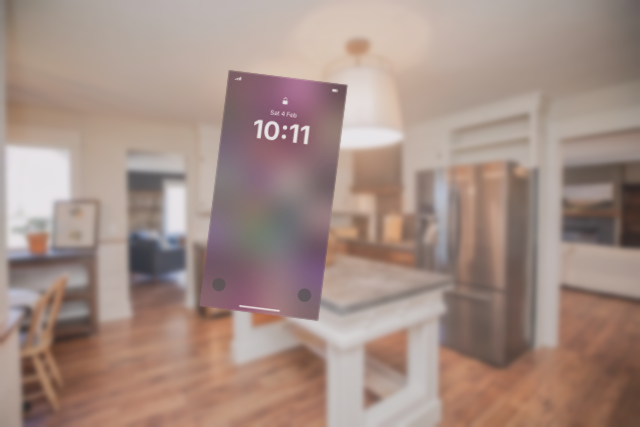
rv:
10 h 11 min
